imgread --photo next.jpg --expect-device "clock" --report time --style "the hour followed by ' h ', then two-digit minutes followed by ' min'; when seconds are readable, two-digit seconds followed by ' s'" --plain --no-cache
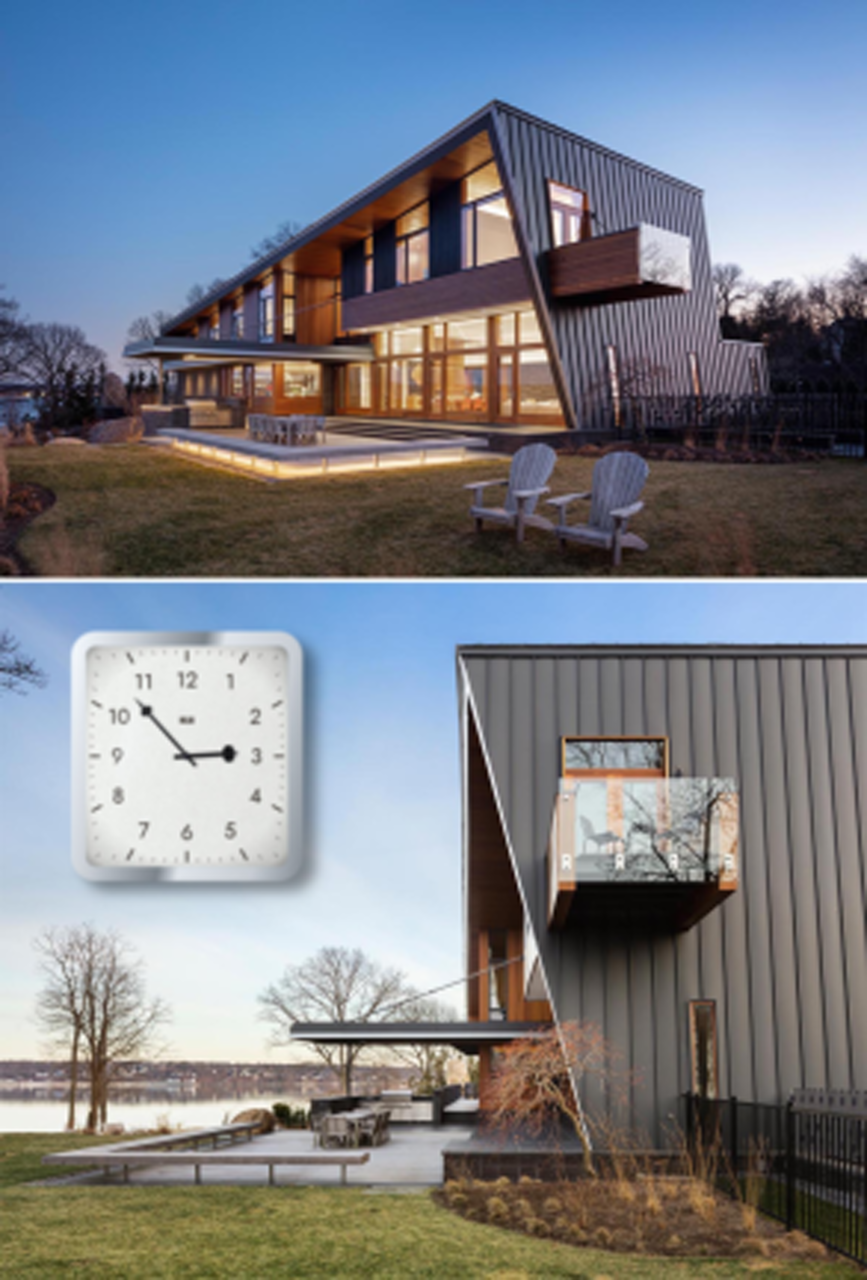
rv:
2 h 53 min
